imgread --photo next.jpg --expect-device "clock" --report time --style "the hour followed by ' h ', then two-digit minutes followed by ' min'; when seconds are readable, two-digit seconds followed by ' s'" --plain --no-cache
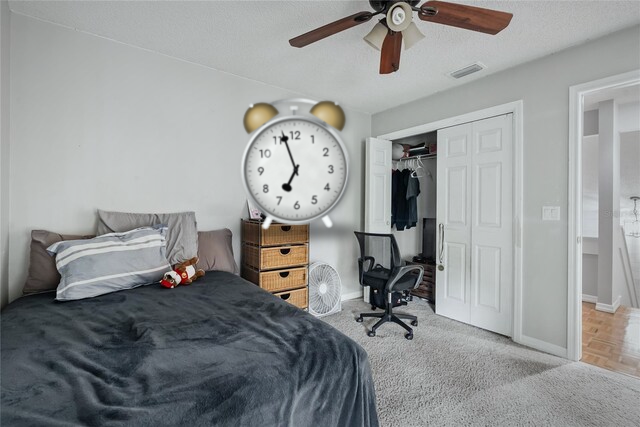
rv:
6 h 57 min
